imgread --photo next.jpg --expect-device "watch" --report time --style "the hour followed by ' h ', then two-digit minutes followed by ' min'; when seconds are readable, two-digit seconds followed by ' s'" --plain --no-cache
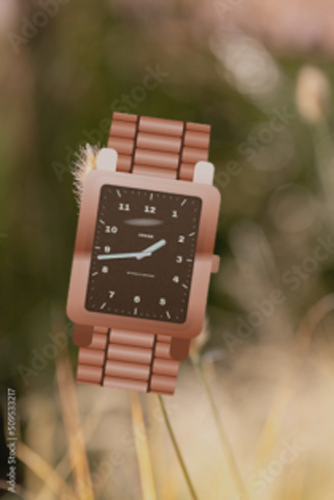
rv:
1 h 43 min
